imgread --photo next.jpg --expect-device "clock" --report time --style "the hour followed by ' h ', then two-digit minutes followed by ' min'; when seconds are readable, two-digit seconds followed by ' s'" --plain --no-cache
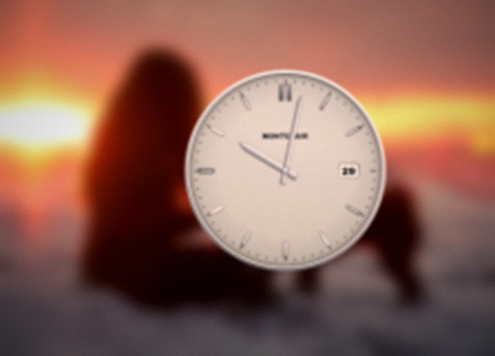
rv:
10 h 02 min
